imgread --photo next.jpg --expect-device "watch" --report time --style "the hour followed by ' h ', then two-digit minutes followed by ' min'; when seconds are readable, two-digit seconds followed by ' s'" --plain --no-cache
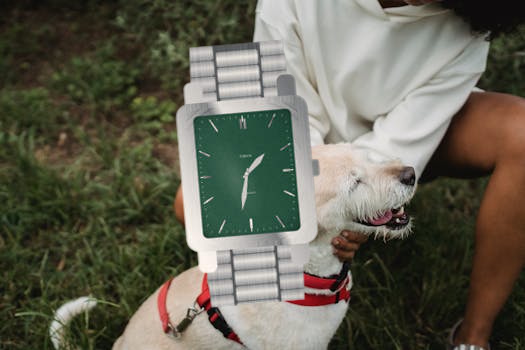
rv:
1 h 32 min
